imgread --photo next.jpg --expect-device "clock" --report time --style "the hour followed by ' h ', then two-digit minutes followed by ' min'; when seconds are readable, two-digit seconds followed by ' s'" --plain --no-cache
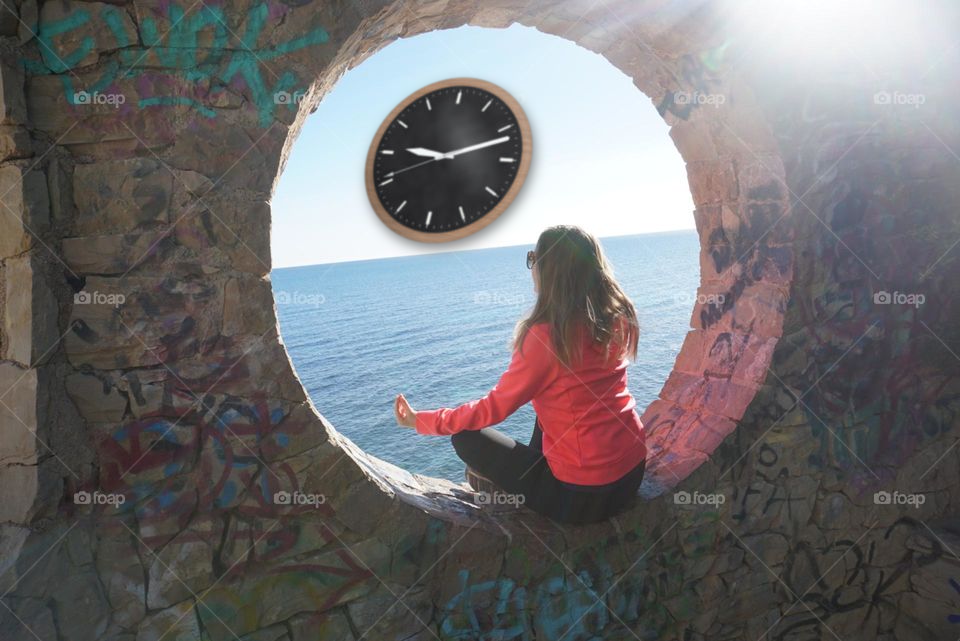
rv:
9 h 11 min 41 s
